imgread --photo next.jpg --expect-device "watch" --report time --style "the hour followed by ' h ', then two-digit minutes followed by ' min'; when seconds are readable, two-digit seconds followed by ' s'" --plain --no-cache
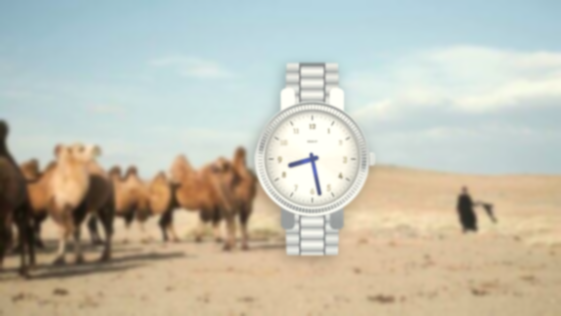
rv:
8 h 28 min
